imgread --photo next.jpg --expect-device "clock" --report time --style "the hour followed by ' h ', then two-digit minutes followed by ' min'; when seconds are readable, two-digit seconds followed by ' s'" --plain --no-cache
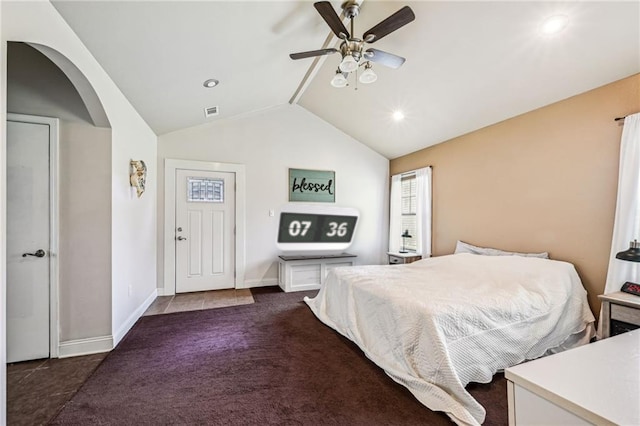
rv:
7 h 36 min
